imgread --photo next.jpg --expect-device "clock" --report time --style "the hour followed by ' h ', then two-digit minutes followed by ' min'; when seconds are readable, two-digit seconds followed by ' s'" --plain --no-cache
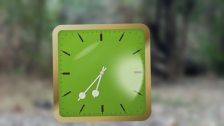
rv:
6 h 37 min
